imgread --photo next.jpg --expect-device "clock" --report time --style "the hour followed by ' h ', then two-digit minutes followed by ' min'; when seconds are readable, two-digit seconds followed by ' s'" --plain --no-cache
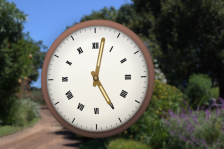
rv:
5 h 02 min
